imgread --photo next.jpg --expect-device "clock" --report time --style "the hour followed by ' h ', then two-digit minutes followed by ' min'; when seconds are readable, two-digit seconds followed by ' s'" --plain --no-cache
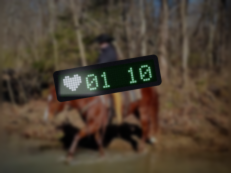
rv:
1 h 10 min
